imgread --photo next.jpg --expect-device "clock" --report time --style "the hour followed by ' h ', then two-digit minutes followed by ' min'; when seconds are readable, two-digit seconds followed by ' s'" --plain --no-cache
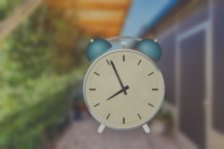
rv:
7 h 56 min
